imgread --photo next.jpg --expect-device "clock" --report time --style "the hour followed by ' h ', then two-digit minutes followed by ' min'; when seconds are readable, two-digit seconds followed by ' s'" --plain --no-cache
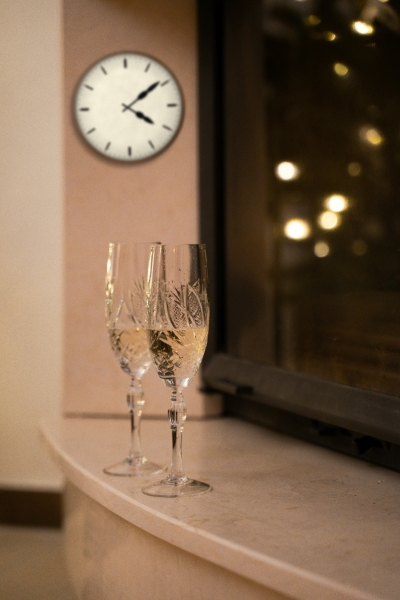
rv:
4 h 09 min
